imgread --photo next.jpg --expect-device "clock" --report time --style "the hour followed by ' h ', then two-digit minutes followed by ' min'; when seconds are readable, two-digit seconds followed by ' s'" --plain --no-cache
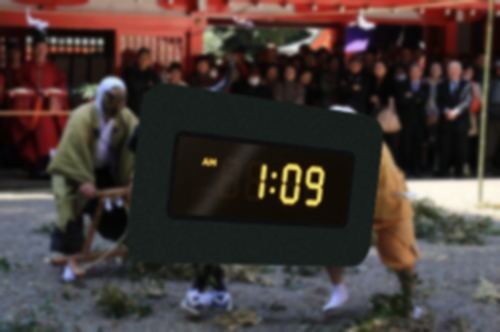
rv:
1 h 09 min
